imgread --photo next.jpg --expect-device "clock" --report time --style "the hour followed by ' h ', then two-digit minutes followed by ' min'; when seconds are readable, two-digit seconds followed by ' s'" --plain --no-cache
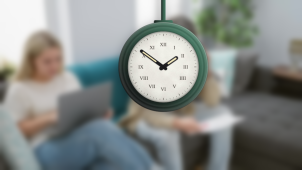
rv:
1 h 51 min
